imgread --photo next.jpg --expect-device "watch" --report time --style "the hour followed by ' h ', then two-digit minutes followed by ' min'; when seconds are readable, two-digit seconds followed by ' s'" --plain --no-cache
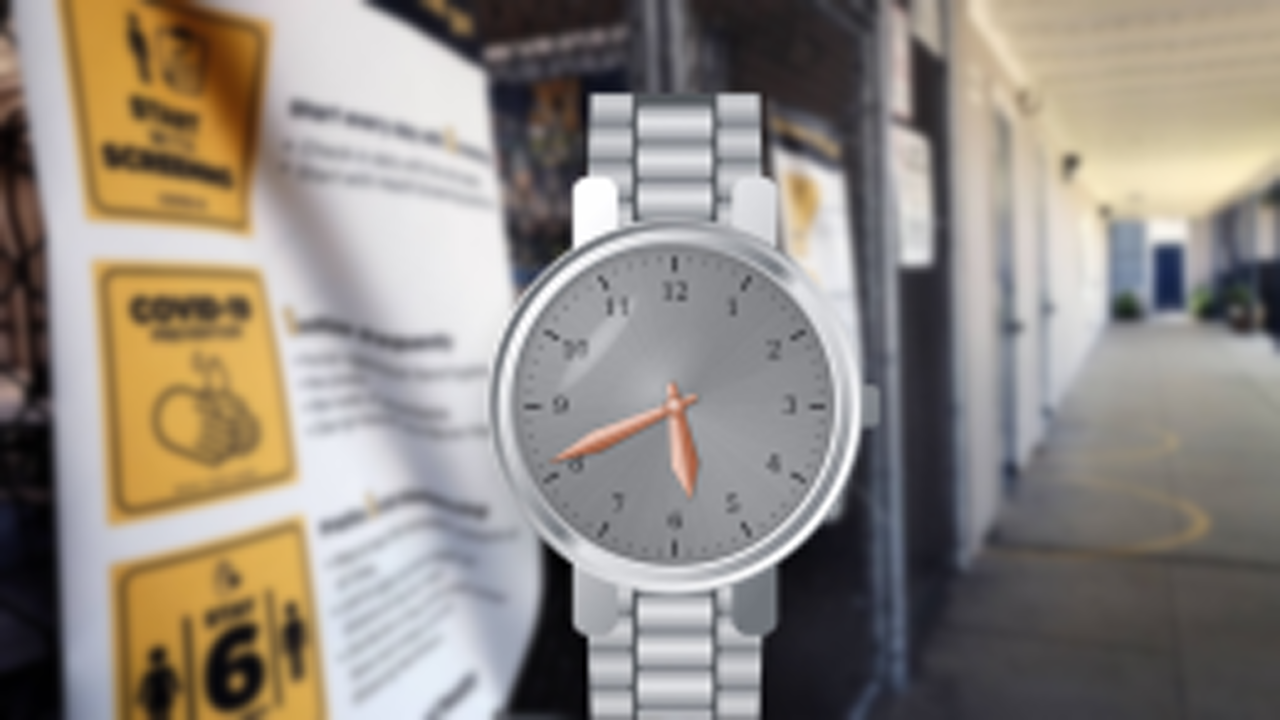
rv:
5 h 41 min
